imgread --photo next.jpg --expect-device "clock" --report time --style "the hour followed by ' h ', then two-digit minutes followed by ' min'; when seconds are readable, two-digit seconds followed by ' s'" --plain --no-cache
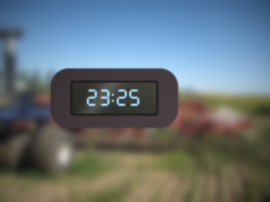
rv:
23 h 25 min
